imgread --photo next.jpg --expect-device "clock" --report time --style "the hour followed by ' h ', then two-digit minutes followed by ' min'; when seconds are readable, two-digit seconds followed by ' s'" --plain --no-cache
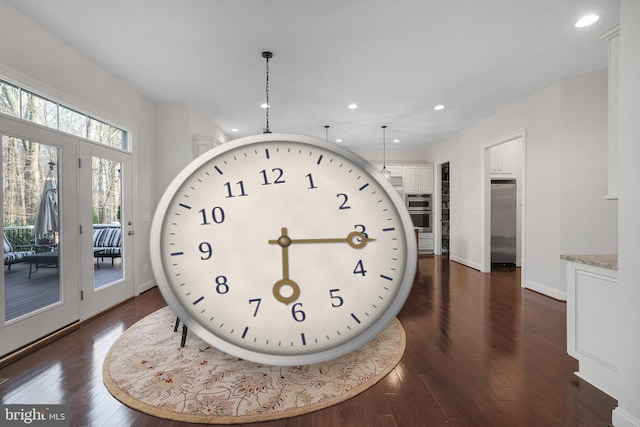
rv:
6 h 16 min
